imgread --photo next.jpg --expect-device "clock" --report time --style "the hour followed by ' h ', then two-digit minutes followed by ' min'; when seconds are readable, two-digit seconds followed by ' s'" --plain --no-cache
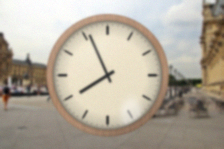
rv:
7 h 56 min
